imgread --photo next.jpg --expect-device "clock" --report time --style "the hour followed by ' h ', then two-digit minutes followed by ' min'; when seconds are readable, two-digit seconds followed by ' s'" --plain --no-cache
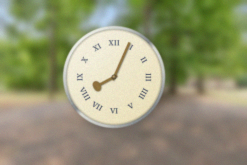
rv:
8 h 04 min
